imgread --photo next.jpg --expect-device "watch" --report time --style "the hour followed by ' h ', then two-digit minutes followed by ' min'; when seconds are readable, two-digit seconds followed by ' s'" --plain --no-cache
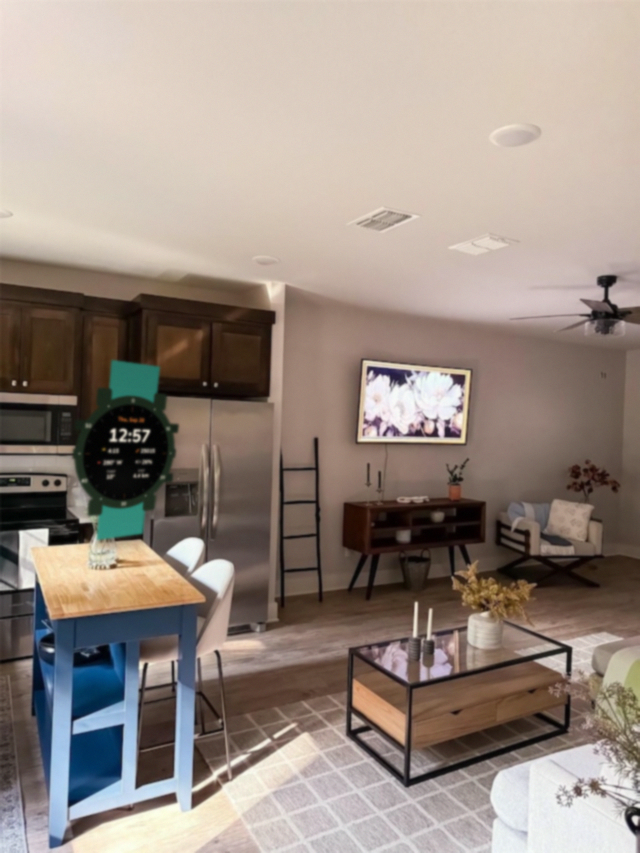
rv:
12 h 57 min
